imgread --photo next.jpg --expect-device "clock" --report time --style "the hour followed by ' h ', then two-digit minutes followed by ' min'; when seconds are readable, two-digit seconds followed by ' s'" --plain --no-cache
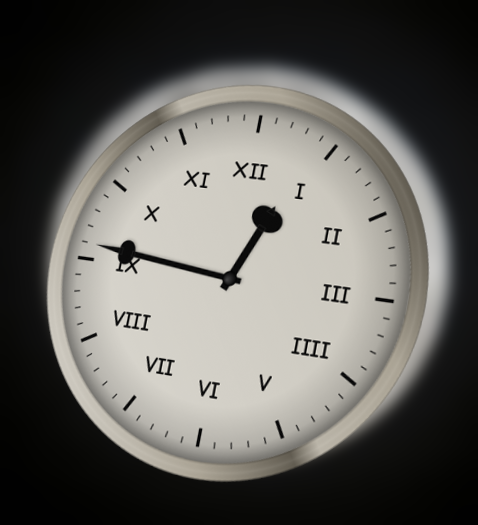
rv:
12 h 46 min
